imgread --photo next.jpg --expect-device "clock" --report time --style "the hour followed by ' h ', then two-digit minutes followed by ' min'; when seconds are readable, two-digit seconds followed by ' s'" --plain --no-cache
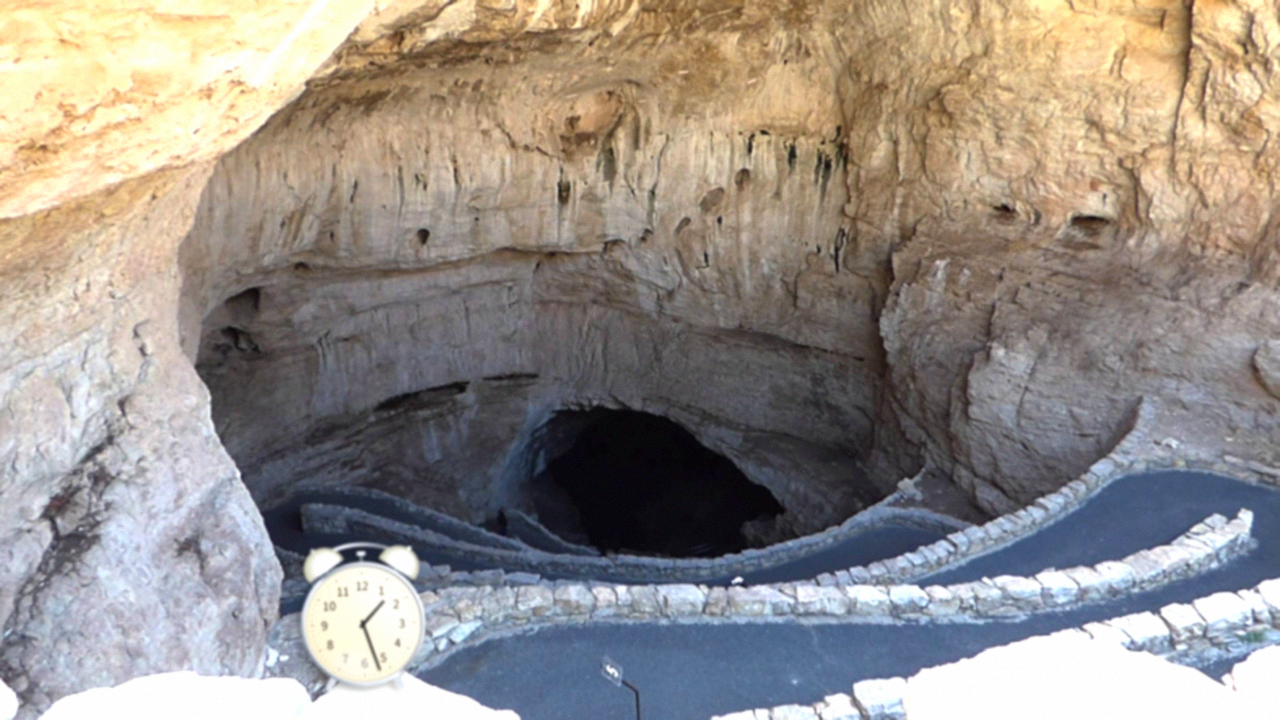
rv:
1 h 27 min
